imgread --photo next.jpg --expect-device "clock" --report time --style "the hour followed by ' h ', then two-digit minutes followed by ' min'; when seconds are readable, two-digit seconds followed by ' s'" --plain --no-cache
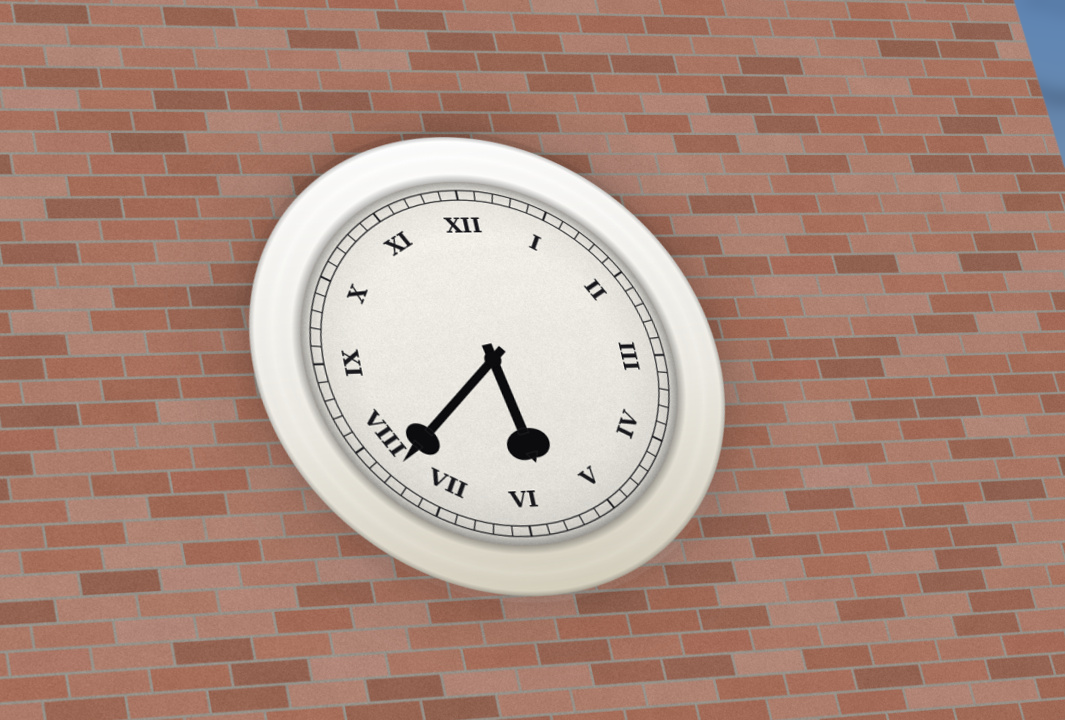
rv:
5 h 38 min
